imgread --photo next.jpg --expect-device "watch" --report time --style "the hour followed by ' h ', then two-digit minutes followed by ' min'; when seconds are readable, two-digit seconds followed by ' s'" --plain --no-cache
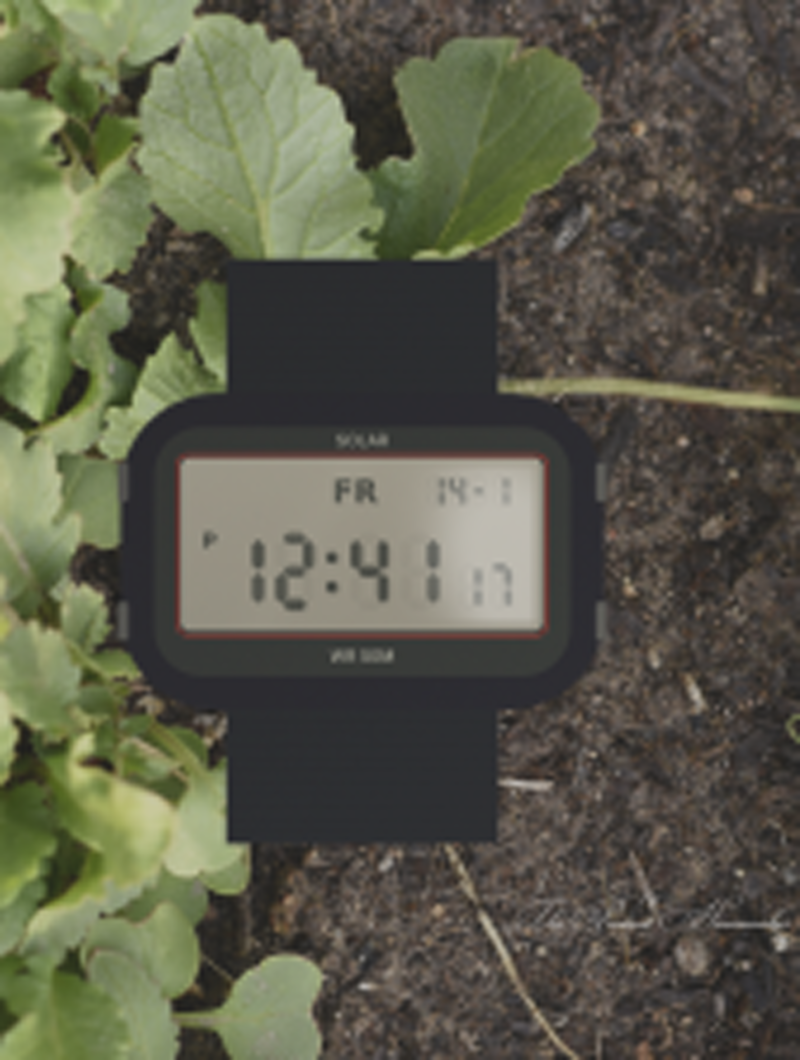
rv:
12 h 41 min 17 s
